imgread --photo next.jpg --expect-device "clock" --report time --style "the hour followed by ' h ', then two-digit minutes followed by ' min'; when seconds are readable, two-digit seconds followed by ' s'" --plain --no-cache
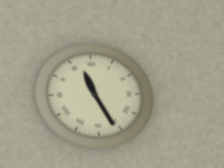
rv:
11 h 26 min
